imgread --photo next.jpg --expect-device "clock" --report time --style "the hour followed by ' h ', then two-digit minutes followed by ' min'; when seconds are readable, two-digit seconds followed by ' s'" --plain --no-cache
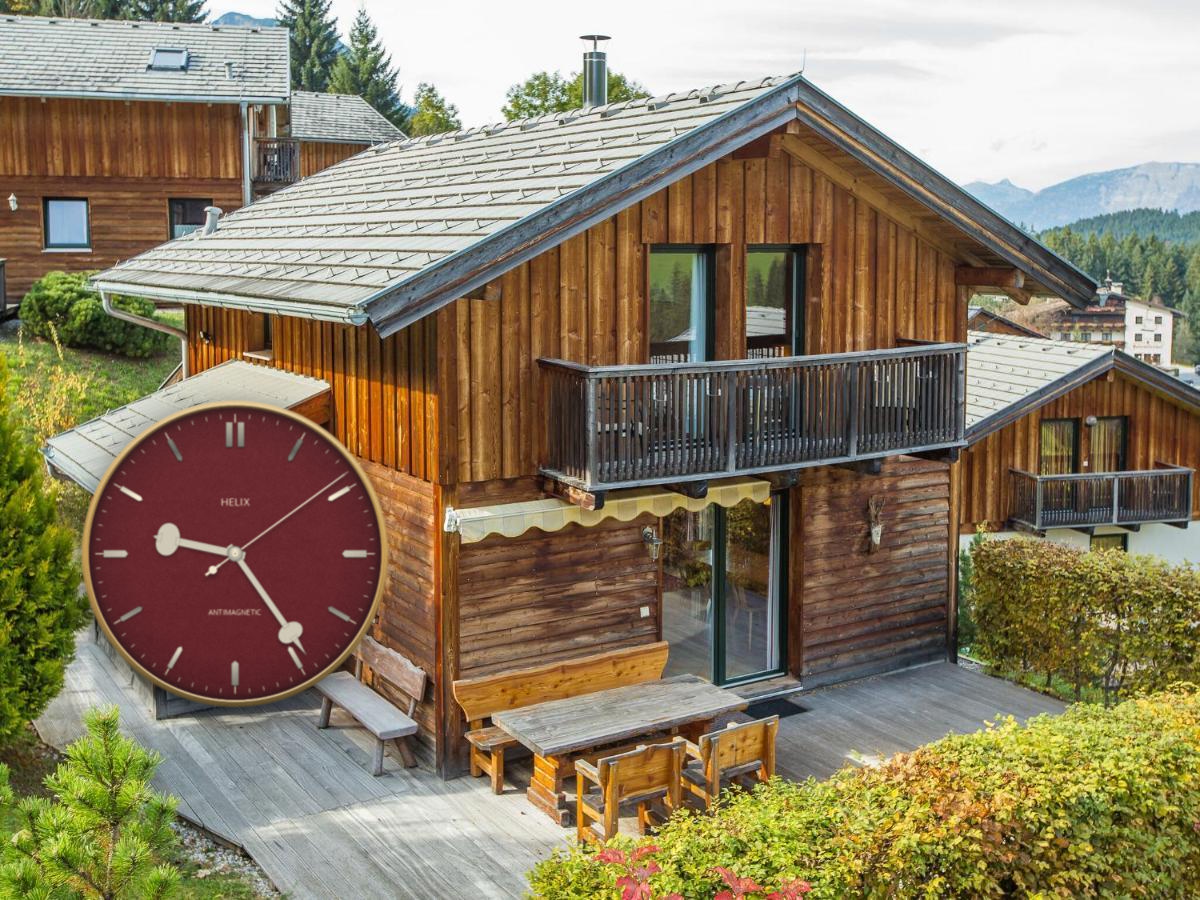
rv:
9 h 24 min 09 s
